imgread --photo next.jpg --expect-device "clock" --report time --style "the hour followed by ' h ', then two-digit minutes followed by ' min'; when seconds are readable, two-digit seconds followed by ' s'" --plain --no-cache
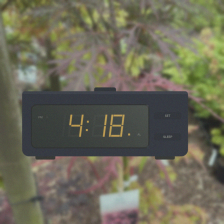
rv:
4 h 18 min
